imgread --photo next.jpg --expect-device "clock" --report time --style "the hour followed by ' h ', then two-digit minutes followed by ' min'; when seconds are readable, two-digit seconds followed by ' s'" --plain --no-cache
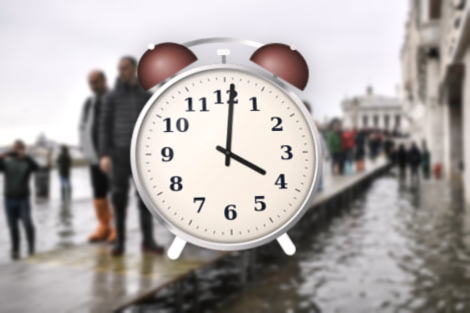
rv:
4 h 01 min
